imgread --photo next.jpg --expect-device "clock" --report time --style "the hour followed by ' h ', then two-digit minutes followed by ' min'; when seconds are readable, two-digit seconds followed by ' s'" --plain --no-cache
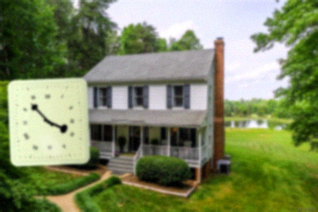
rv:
3 h 53 min
